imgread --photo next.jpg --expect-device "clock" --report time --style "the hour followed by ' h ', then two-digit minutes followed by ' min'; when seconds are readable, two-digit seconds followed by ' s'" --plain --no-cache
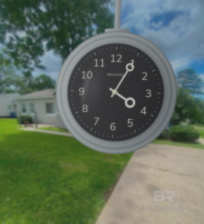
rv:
4 h 05 min
